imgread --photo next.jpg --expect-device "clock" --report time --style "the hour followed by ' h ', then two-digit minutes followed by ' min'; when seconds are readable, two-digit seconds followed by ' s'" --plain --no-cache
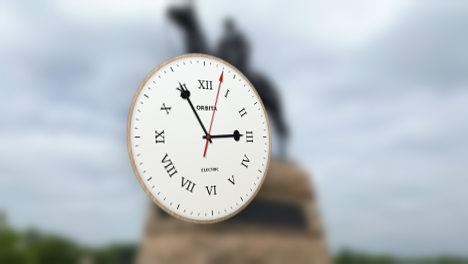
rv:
2 h 55 min 03 s
